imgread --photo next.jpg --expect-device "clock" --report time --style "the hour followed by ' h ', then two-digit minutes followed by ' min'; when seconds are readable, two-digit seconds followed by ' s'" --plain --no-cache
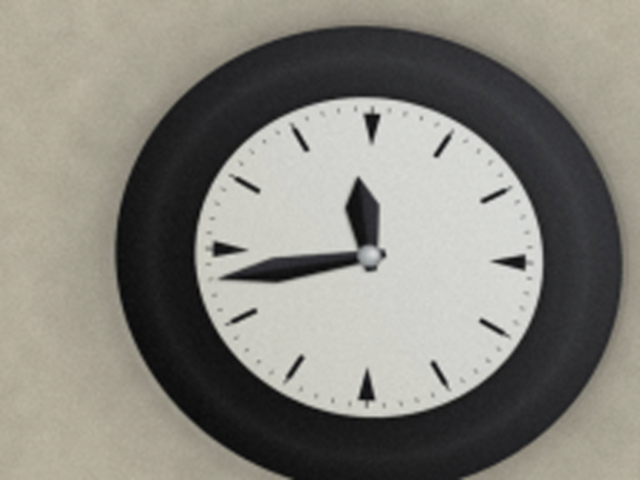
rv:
11 h 43 min
